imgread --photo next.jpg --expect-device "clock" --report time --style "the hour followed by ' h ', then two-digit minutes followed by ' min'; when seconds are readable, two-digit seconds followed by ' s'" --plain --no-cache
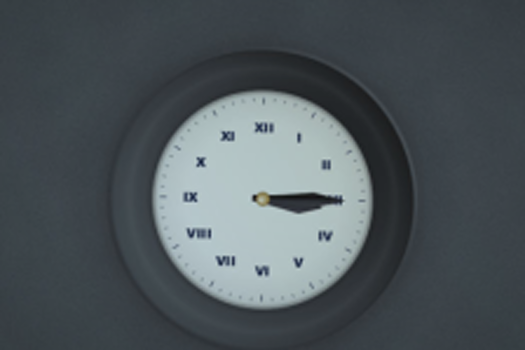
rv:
3 h 15 min
